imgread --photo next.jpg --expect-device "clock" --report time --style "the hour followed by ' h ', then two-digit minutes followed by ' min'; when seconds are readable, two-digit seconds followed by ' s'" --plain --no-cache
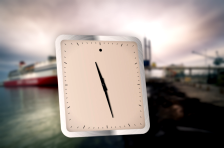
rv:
11 h 28 min
